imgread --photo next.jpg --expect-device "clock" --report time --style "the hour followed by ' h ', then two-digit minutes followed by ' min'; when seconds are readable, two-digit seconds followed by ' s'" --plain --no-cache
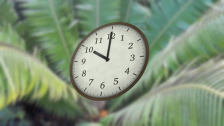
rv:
10 h 00 min
